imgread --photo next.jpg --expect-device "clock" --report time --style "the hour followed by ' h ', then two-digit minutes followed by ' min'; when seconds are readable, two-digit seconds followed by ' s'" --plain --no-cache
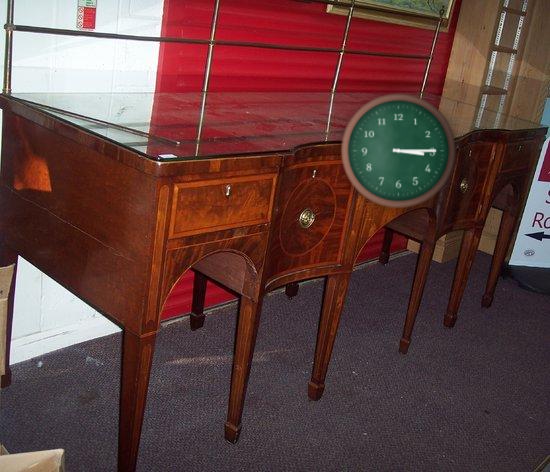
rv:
3 h 15 min
